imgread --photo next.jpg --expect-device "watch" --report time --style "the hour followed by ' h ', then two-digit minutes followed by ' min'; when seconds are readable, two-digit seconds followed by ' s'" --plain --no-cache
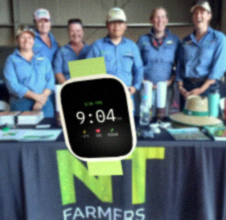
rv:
9 h 04 min
